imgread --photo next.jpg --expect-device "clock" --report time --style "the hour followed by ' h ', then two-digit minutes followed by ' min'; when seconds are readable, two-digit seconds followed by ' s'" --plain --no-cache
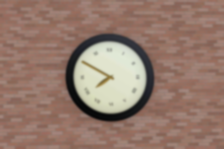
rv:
7 h 50 min
